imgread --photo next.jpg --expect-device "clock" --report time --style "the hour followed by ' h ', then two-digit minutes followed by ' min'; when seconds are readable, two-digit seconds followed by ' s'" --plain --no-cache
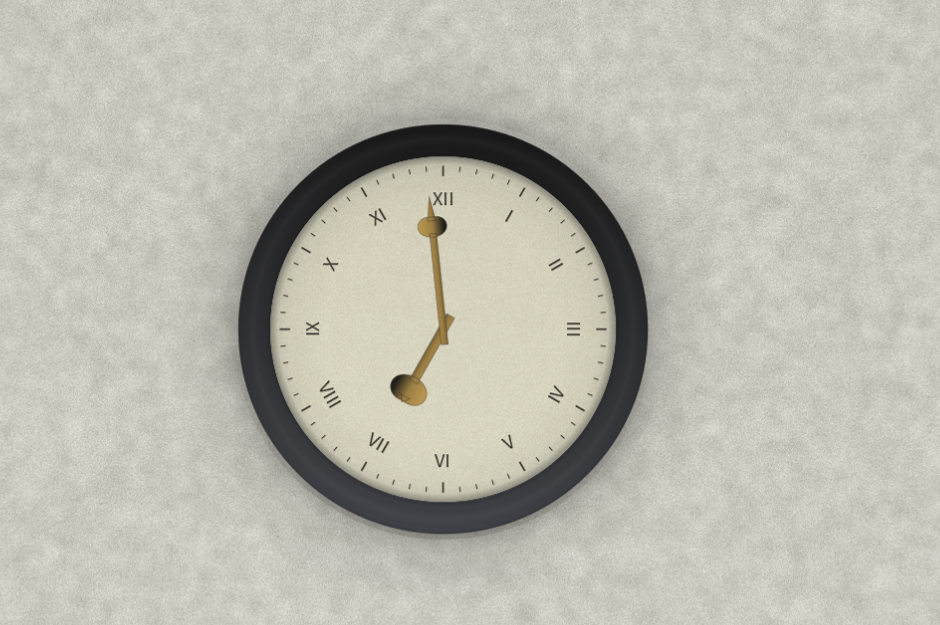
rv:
6 h 59 min
